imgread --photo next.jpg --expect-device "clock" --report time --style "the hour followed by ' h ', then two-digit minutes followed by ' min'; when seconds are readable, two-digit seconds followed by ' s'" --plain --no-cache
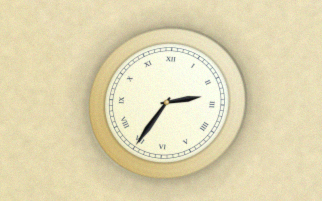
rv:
2 h 35 min
